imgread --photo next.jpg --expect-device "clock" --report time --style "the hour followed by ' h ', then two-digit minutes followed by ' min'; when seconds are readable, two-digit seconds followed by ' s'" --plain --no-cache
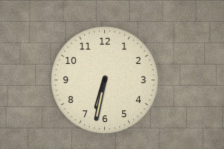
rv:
6 h 32 min
